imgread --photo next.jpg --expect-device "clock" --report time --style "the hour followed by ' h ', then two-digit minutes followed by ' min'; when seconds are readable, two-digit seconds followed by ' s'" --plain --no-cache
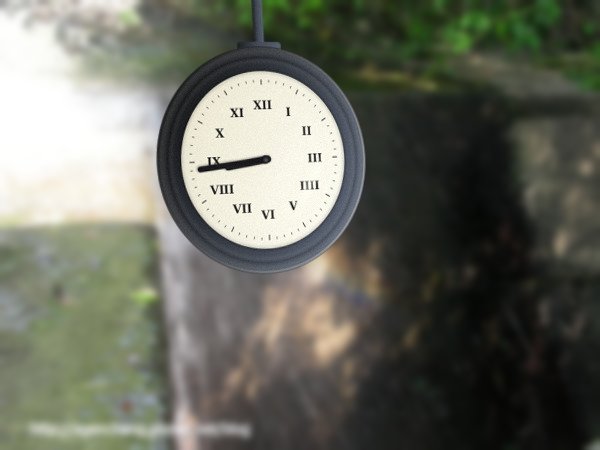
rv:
8 h 44 min
